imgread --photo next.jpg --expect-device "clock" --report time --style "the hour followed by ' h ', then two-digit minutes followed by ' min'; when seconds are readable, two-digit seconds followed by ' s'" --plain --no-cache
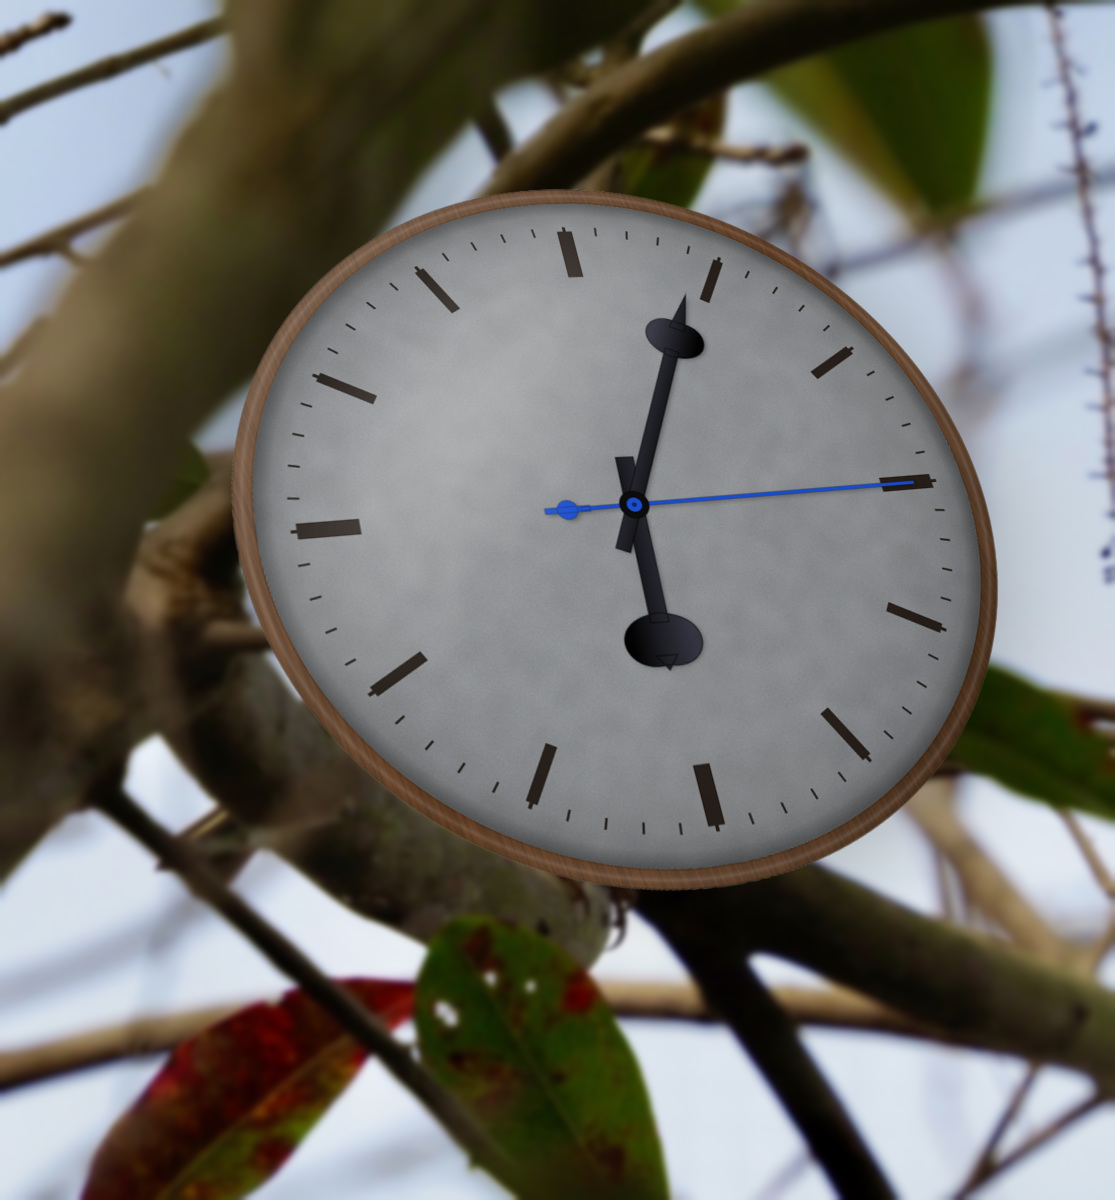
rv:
6 h 04 min 15 s
